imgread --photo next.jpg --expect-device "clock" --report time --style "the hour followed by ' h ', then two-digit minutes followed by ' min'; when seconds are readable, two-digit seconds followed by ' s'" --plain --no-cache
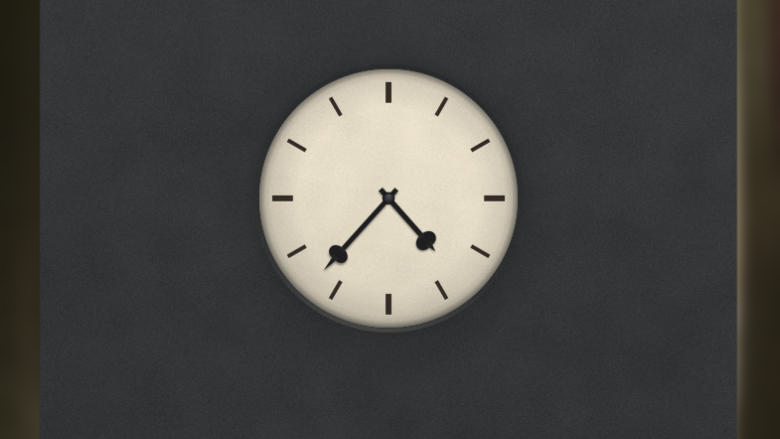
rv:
4 h 37 min
